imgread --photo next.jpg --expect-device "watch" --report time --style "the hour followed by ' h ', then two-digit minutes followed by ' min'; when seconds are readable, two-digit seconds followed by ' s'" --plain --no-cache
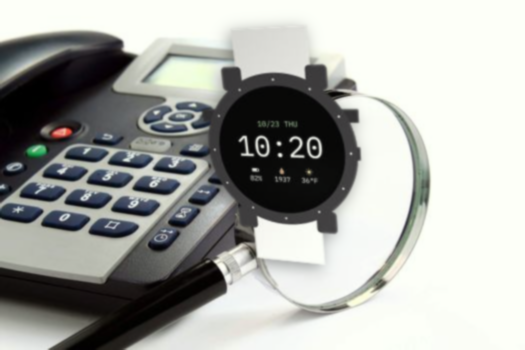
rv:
10 h 20 min
